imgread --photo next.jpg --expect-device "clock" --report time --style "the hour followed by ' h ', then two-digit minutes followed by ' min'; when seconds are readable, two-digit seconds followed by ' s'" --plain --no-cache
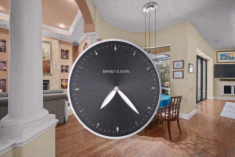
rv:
7 h 23 min
